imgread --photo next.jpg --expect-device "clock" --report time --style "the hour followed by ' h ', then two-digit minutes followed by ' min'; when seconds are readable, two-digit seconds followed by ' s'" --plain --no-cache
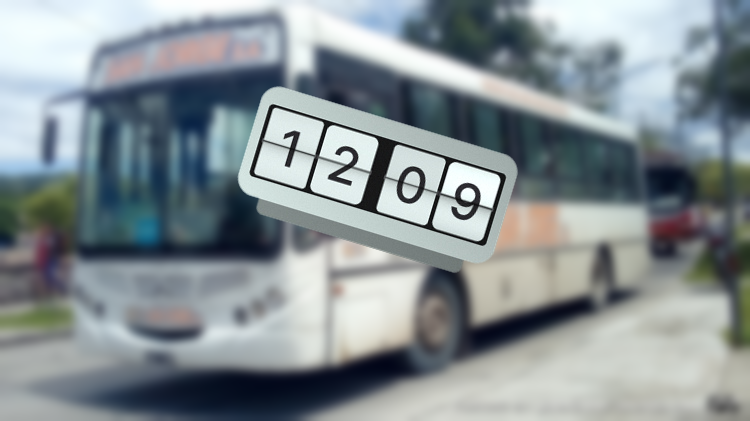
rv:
12 h 09 min
